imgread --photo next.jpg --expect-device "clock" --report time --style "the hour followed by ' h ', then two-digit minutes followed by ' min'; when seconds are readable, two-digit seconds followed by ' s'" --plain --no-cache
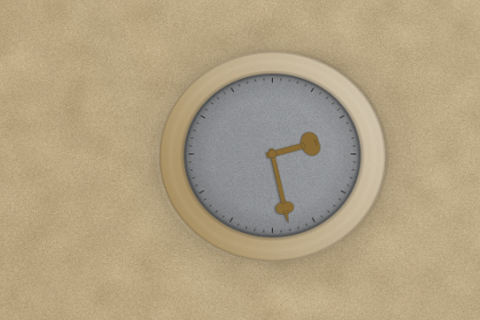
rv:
2 h 28 min
